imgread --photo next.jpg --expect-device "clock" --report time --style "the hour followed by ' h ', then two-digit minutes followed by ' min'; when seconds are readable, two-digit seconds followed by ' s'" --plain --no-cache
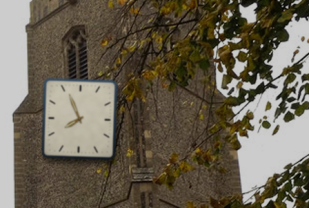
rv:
7 h 56 min
